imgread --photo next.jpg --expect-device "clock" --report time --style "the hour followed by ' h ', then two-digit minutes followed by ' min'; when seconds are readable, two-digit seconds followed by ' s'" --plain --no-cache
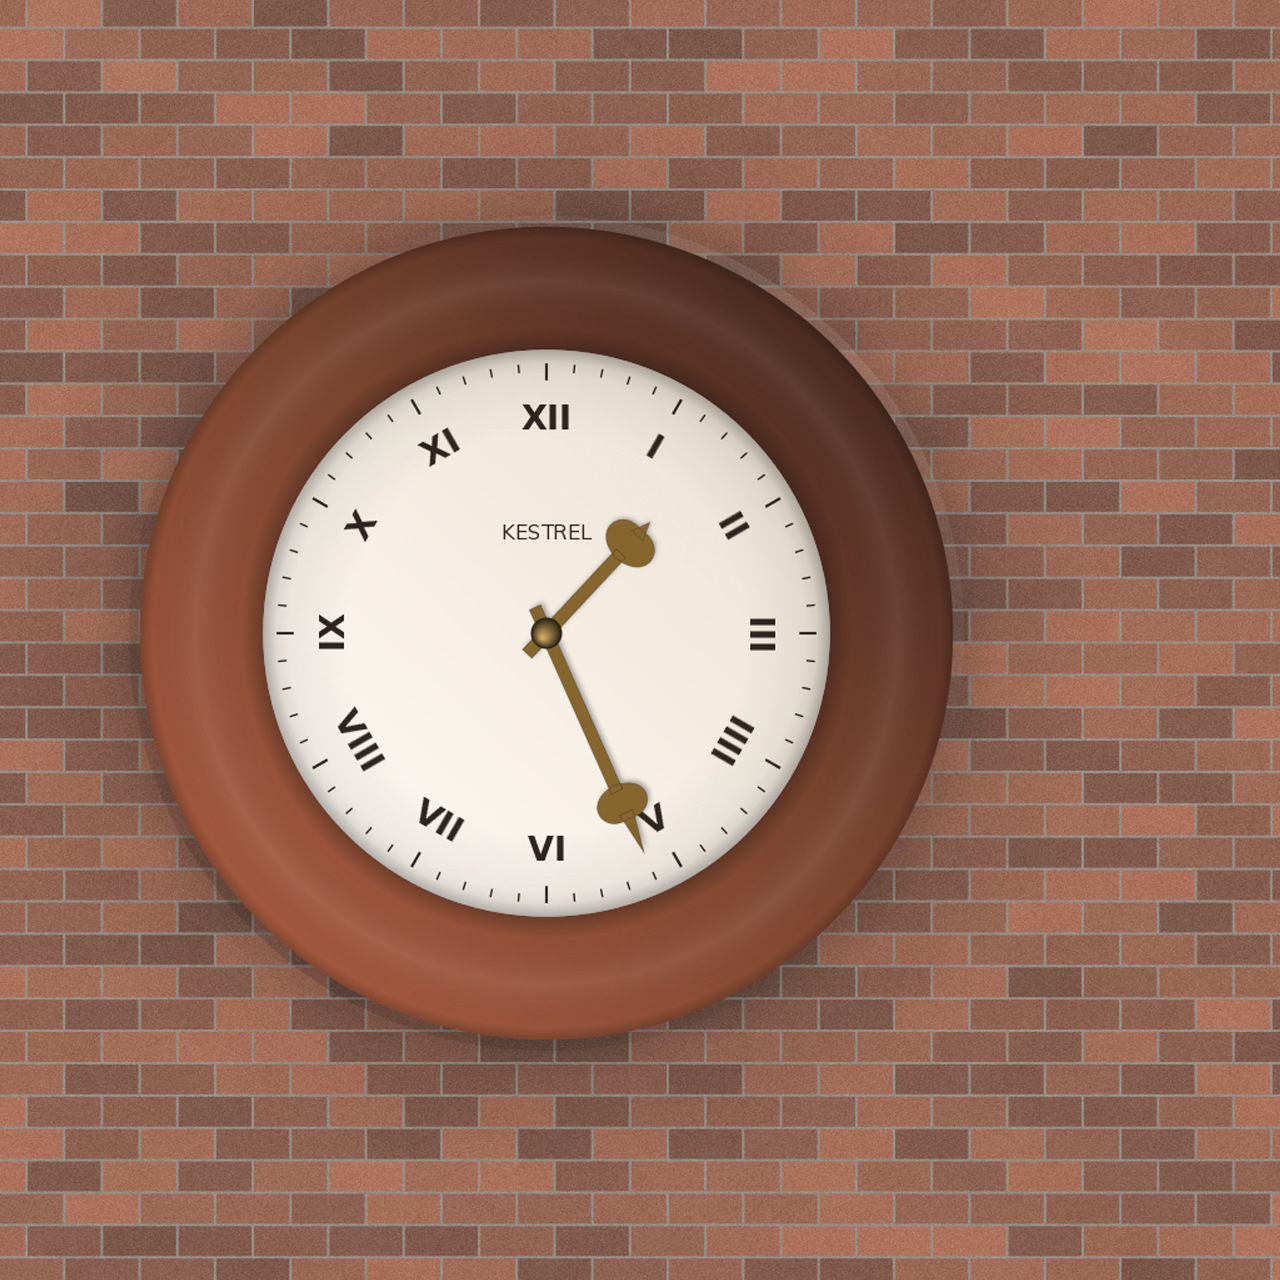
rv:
1 h 26 min
